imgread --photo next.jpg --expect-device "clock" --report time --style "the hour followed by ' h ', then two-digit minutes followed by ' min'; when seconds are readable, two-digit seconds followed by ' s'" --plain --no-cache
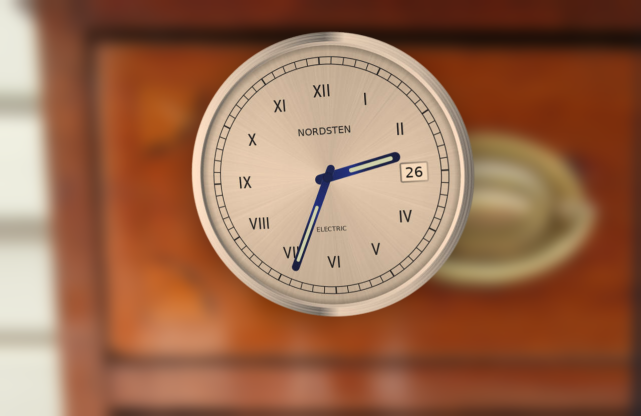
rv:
2 h 34 min
